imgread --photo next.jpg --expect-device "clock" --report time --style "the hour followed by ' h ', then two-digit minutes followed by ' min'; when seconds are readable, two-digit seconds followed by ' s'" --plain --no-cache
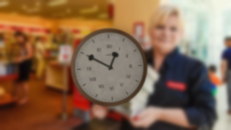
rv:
12 h 50 min
